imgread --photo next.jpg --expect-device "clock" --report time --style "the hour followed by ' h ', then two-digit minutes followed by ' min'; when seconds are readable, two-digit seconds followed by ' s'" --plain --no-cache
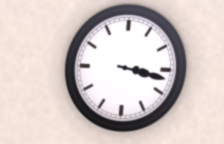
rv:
3 h 17 min
